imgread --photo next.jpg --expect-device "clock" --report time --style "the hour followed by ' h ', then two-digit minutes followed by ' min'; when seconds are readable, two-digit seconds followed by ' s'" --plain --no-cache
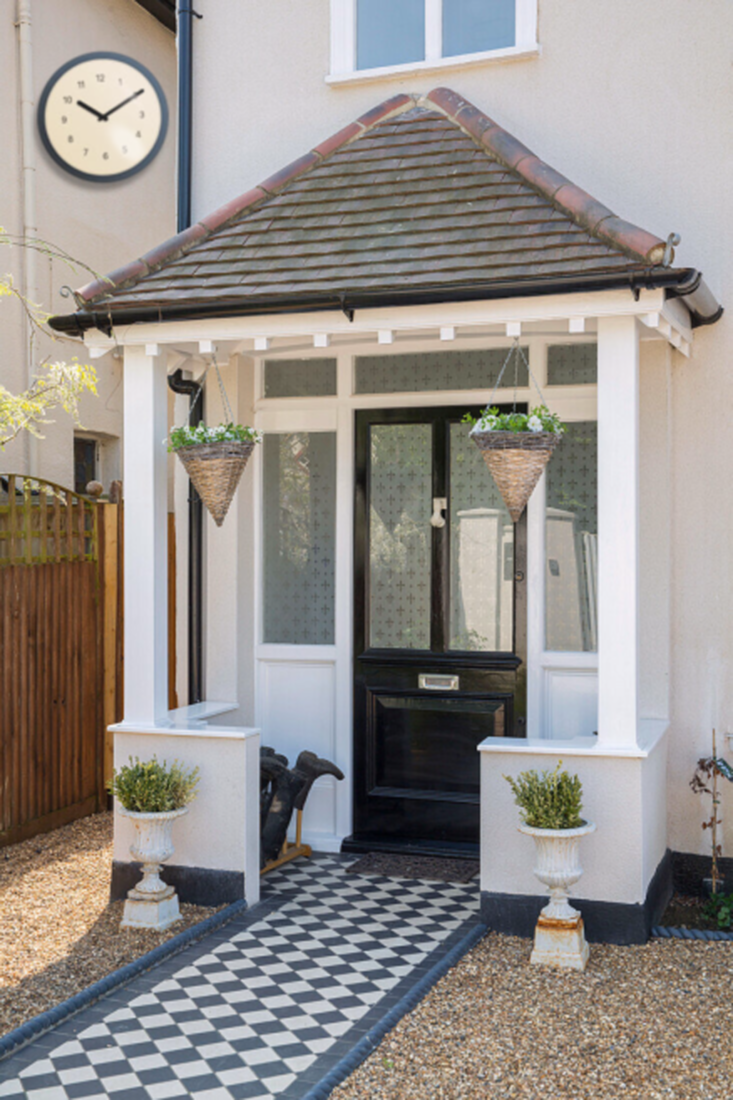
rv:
10 h 10 min
